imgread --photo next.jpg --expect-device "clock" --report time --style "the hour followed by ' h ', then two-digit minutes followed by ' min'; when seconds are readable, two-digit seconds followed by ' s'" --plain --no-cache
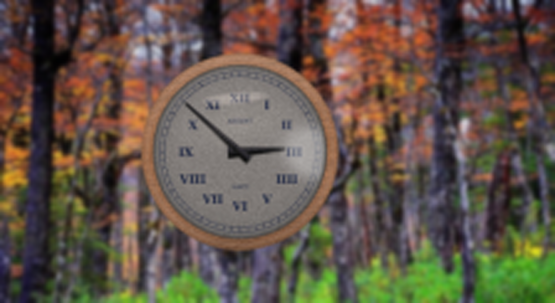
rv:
2 h 52 min
